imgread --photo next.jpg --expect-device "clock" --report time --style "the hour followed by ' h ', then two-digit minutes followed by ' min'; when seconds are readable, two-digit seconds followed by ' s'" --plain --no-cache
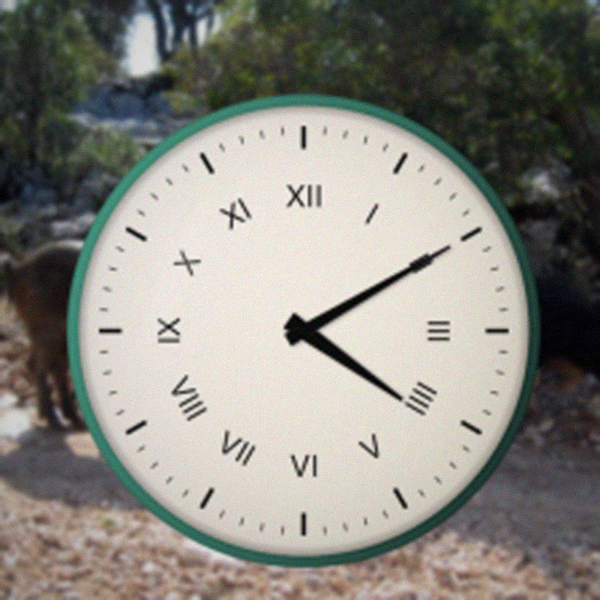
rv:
4 h 10 min
